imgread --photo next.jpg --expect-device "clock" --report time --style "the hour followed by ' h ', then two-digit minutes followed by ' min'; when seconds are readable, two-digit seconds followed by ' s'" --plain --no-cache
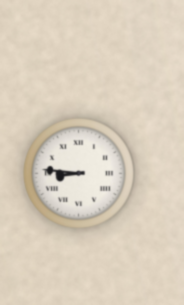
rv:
8 h 46 min
